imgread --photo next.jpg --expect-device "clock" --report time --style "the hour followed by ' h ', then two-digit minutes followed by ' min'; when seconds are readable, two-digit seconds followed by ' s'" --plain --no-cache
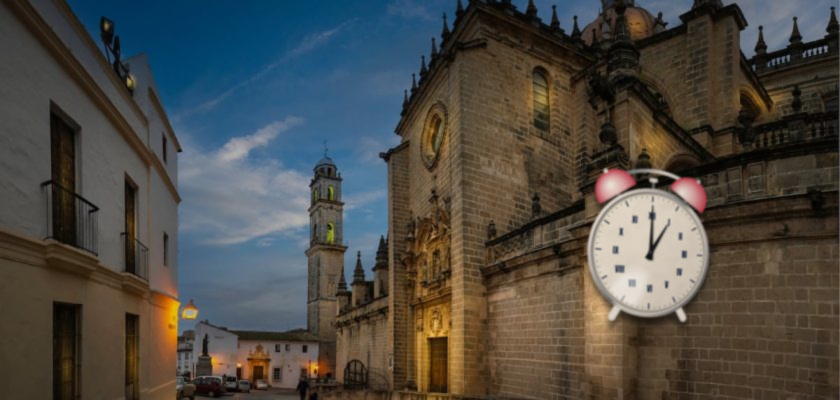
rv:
1 h 00 min
